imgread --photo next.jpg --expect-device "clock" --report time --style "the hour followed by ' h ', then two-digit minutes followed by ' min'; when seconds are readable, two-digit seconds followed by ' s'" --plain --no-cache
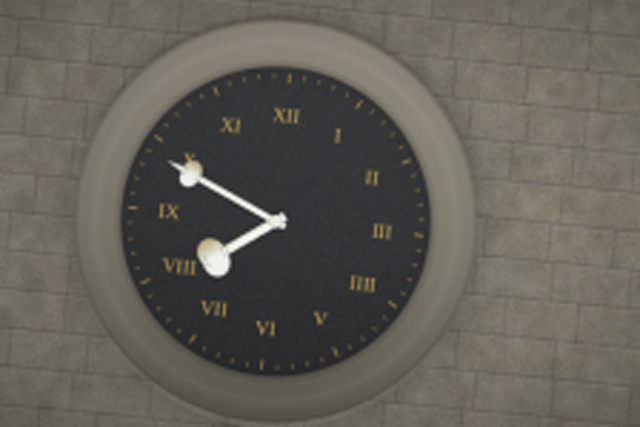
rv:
7 h 49 min
